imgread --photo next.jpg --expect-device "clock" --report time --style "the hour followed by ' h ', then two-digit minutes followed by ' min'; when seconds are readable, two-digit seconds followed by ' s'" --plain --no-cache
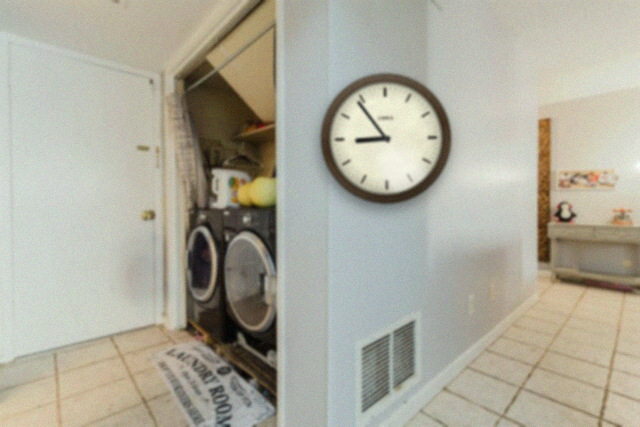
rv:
8 h 54 min
